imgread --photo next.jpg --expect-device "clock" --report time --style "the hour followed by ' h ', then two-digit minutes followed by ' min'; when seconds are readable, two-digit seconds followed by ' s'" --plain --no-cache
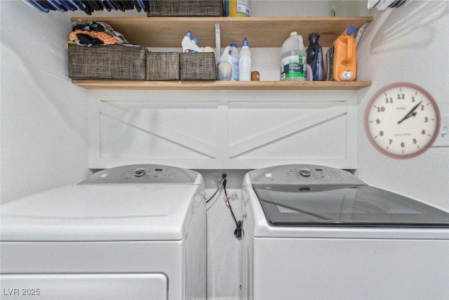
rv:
2 h 08 min
